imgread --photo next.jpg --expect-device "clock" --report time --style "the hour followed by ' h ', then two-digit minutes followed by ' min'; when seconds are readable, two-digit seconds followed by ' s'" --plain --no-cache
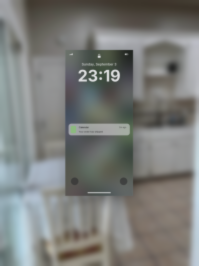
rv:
23 h 19 min
